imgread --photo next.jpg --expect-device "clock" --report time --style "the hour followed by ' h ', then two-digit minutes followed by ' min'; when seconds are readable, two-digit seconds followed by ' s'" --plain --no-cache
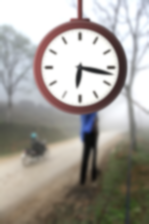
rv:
6 h 17 min
